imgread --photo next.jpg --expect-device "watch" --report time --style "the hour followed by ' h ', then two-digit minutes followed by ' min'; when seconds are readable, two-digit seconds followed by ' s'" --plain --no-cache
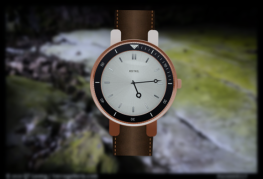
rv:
5 h 14 min
